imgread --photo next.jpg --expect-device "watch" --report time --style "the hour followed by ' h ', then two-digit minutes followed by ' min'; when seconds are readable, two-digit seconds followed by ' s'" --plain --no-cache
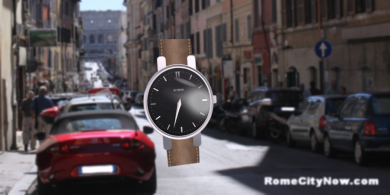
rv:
6 h 33 min
